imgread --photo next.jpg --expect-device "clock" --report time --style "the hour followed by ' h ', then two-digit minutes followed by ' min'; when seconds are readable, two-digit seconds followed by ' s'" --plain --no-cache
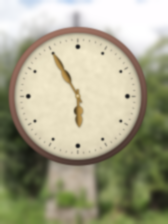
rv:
5 h 55 min
